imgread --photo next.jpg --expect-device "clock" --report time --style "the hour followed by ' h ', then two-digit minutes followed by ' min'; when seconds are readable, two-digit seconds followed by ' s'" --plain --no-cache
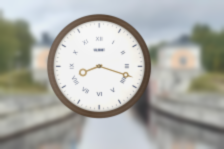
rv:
8 h 18 min
